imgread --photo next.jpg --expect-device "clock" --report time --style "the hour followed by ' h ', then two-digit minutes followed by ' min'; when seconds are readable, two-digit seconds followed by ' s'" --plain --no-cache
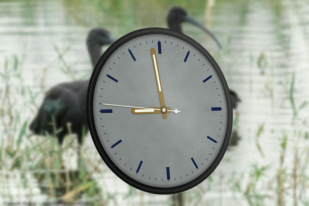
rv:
8 h 58 min 46 s
